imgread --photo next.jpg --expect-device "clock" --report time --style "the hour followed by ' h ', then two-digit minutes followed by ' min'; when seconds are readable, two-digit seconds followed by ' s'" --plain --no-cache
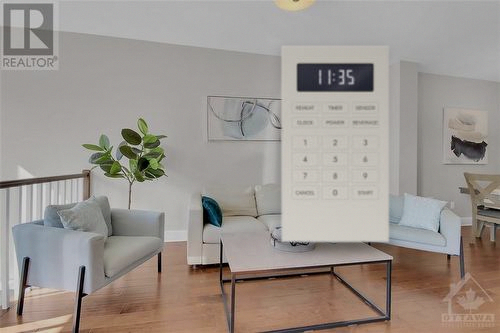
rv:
11 h 35 min
